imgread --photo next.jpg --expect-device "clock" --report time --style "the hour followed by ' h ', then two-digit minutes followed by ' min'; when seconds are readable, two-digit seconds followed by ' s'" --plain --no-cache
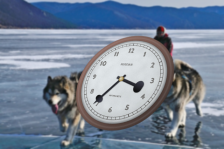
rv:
3 h 36 min
